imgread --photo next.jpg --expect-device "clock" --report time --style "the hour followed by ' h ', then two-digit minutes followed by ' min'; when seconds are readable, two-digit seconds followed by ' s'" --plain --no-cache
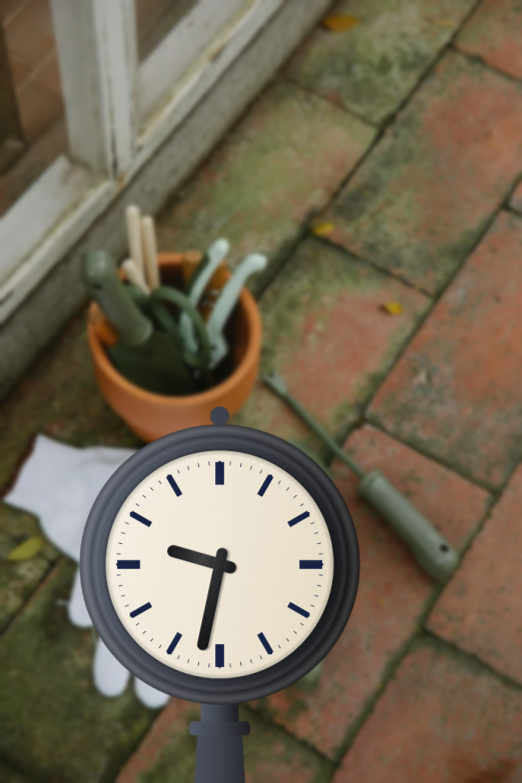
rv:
9 h 32 min
